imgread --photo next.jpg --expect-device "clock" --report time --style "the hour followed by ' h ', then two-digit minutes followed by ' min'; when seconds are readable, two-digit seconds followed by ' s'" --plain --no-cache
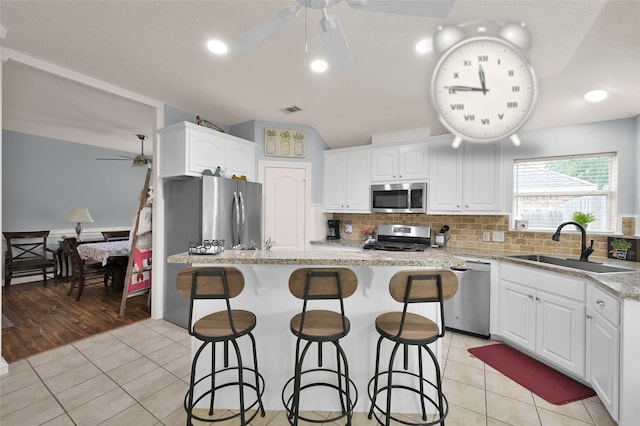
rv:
11 h 46 min
